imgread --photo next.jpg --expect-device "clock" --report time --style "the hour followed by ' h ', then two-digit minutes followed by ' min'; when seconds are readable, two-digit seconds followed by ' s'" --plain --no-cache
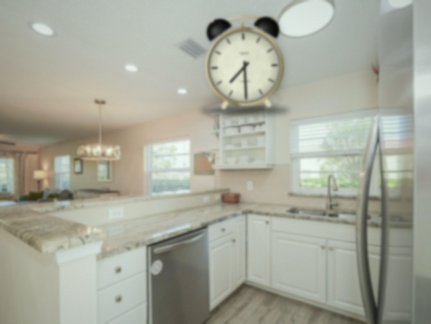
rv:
7 h 30 min
